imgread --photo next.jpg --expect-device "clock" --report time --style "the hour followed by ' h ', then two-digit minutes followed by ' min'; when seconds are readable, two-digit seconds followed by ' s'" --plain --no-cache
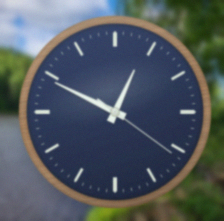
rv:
12 h 49 min 21 s
